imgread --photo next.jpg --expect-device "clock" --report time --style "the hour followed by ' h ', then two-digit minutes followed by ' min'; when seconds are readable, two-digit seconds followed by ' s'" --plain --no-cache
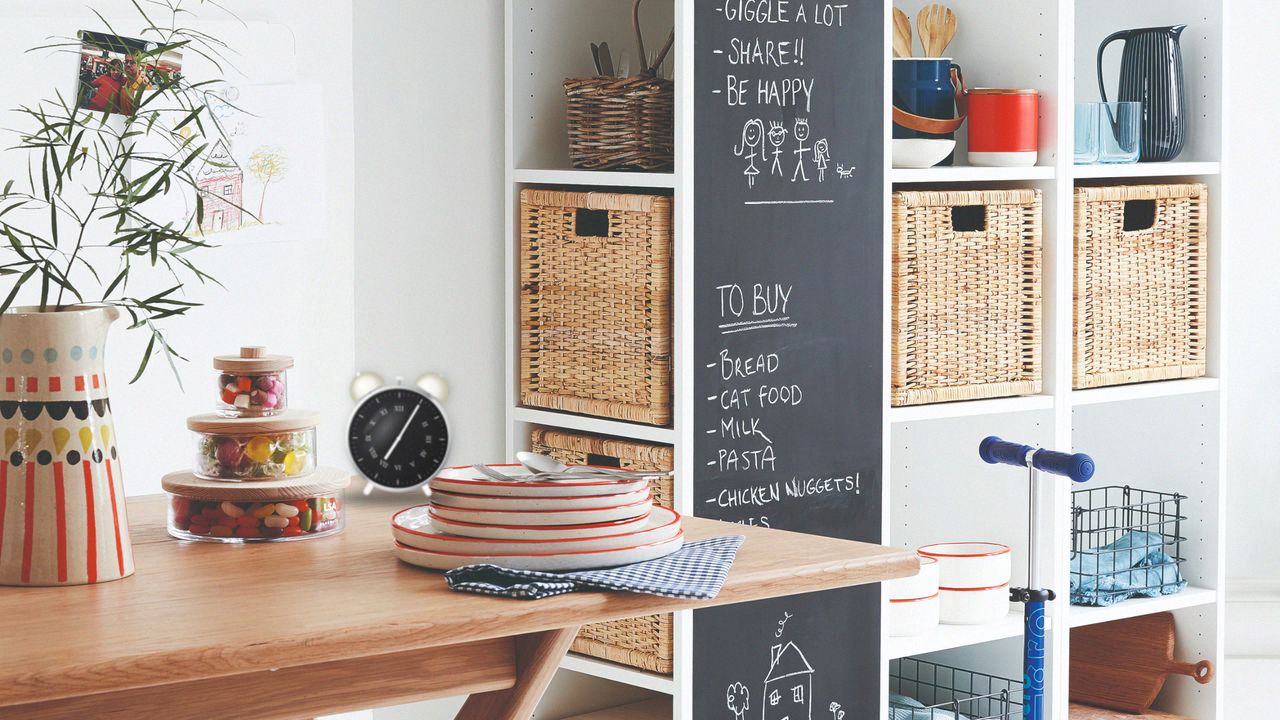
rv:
7 h 05 min
